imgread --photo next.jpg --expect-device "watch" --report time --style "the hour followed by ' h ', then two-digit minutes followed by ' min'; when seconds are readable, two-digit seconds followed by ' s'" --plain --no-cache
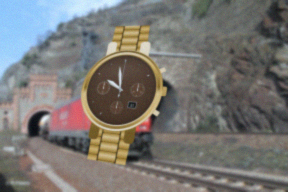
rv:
9 h 58 min
